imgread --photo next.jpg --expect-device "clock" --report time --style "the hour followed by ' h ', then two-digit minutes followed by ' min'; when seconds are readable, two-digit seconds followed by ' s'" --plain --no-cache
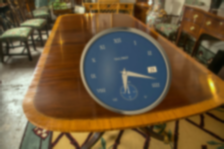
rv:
6 h 18 min
